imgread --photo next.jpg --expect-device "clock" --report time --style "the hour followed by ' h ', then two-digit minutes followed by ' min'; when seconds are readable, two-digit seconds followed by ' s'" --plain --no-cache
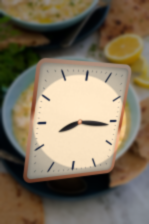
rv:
8 h 16 min
